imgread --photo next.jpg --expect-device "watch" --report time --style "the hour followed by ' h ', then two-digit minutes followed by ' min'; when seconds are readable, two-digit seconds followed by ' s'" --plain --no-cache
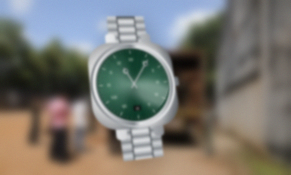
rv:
11 h 06 min
